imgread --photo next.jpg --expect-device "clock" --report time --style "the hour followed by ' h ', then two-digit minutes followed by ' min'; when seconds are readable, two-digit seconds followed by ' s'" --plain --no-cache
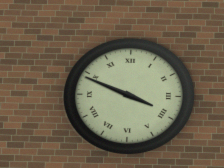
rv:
3 h 49 min
